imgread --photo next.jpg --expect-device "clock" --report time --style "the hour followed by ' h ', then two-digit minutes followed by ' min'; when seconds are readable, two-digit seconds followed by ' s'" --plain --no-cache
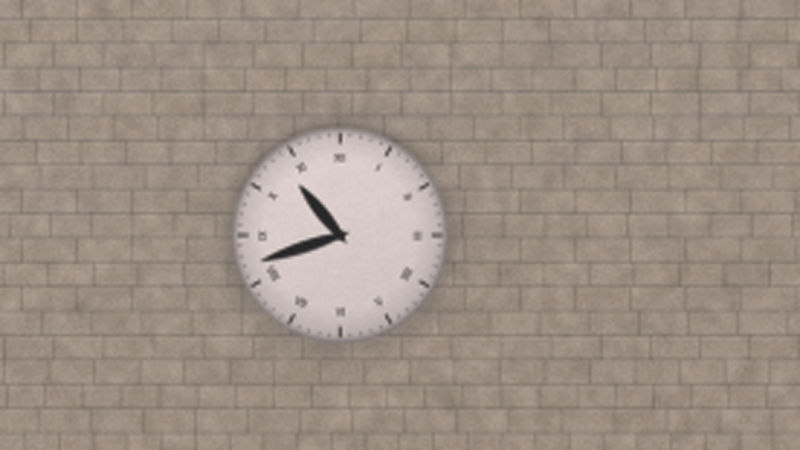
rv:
10 h 42 min
